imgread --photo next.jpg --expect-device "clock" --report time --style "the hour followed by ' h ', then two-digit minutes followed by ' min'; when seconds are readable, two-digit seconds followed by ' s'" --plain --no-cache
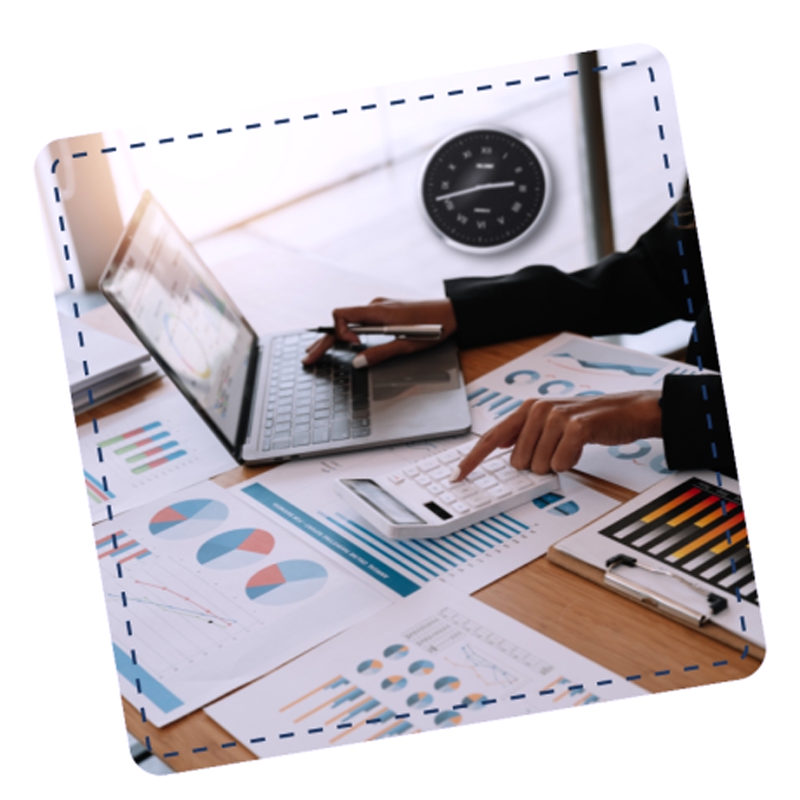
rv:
2 h 42 min
